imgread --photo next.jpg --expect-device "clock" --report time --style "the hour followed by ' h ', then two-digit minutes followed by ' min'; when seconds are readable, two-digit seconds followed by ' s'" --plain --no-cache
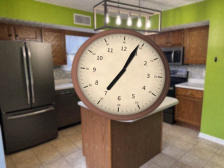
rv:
7 h 04 min
